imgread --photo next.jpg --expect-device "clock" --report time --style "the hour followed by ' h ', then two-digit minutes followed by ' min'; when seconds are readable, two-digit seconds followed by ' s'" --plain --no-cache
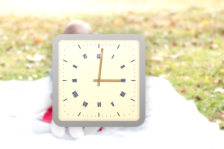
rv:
3 h 01 min
